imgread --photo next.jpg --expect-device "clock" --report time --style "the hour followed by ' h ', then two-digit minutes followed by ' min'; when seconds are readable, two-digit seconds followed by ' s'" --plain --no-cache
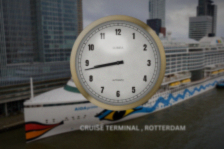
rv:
8 h 43 min
